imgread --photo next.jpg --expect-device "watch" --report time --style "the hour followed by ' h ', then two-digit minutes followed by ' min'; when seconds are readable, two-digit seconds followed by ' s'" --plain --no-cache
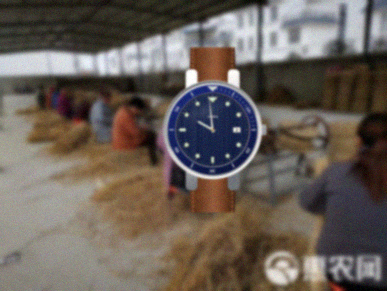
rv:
9 h 59 min
